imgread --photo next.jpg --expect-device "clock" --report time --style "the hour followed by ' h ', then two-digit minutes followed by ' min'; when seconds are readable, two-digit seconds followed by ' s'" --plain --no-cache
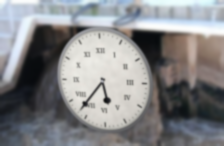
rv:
5 h 37 min
